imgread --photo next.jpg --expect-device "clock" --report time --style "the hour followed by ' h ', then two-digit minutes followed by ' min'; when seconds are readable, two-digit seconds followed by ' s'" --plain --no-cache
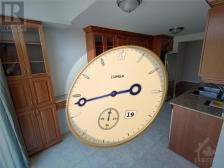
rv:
2 h 43 min
